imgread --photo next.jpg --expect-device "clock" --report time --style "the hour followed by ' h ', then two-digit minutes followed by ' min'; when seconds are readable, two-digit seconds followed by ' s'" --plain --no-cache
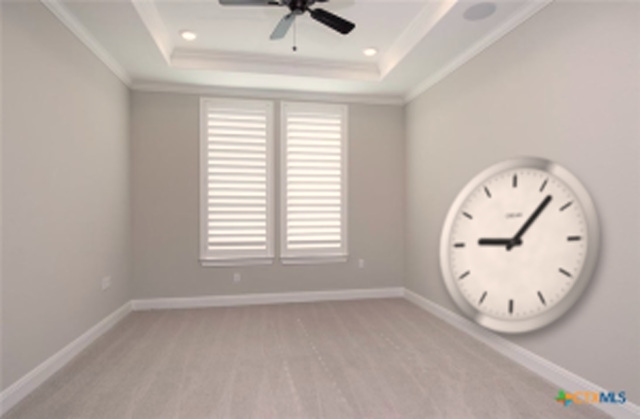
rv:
9 h 07 min
